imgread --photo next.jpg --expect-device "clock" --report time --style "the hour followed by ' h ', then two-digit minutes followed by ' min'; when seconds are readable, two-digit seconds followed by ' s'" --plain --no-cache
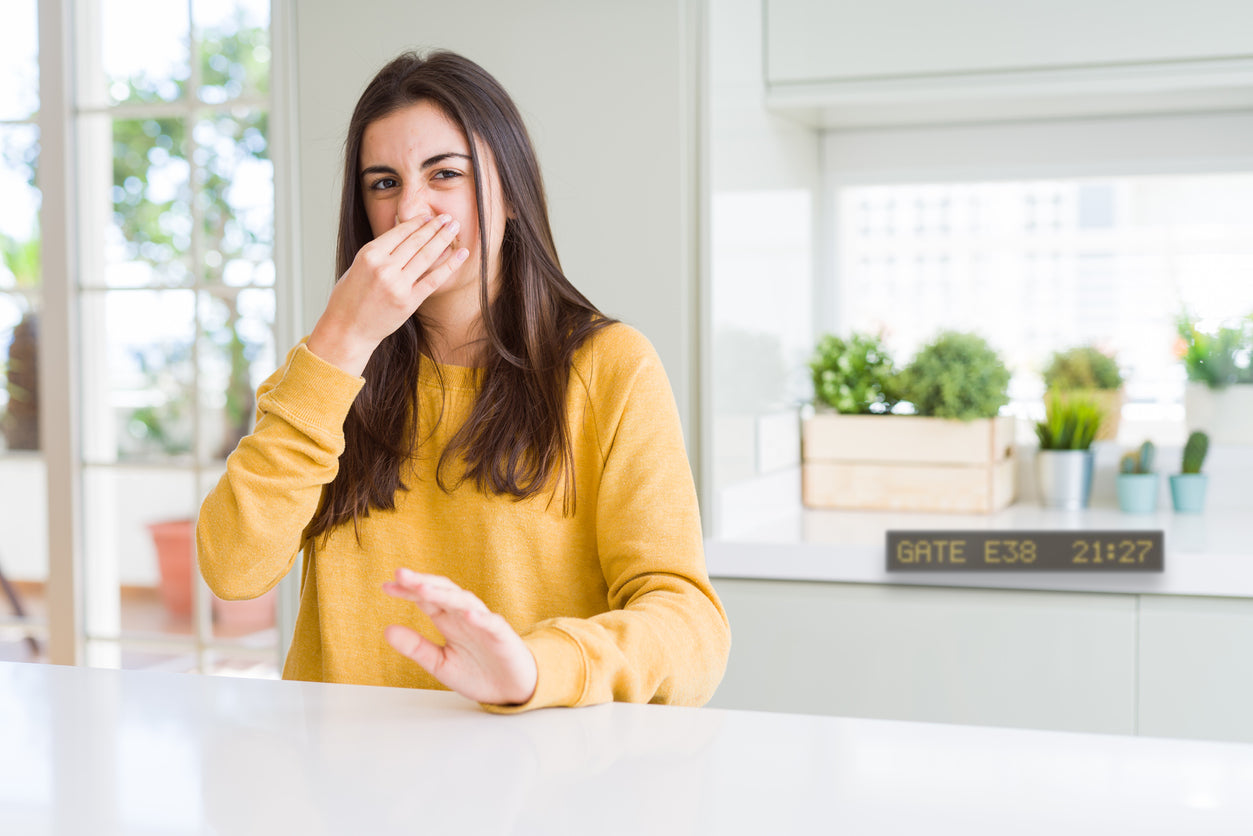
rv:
21 h 27 min
